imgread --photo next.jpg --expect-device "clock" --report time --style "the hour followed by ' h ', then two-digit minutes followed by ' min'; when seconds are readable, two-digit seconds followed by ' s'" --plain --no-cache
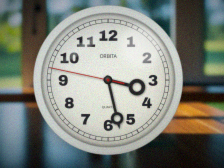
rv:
3 h 27 min 47 s
